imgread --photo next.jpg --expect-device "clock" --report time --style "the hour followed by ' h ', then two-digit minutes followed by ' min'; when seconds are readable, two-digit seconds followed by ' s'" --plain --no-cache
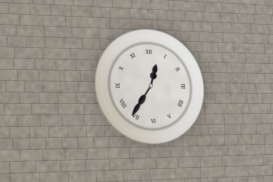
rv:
12 h 36 min
